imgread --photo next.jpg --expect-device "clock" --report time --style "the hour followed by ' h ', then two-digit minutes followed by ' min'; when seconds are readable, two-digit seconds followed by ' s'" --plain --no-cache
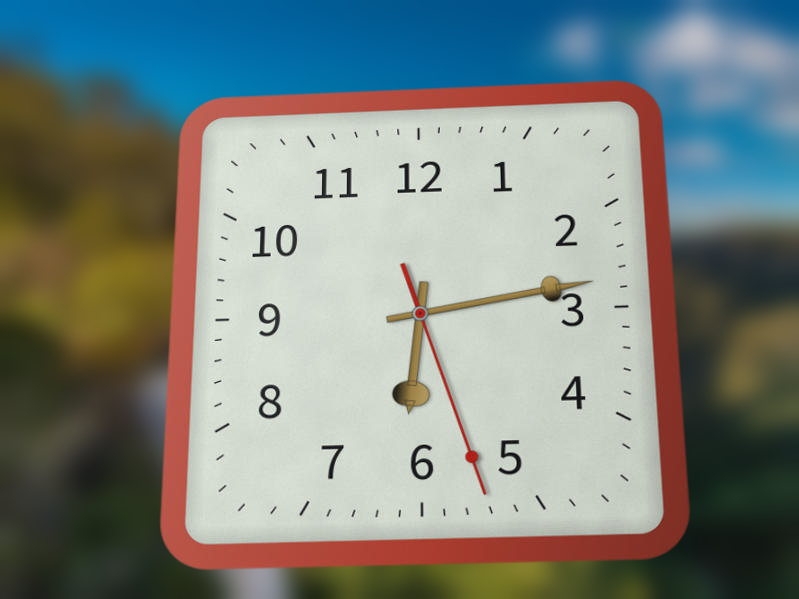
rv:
6 h 13 min 27 s
